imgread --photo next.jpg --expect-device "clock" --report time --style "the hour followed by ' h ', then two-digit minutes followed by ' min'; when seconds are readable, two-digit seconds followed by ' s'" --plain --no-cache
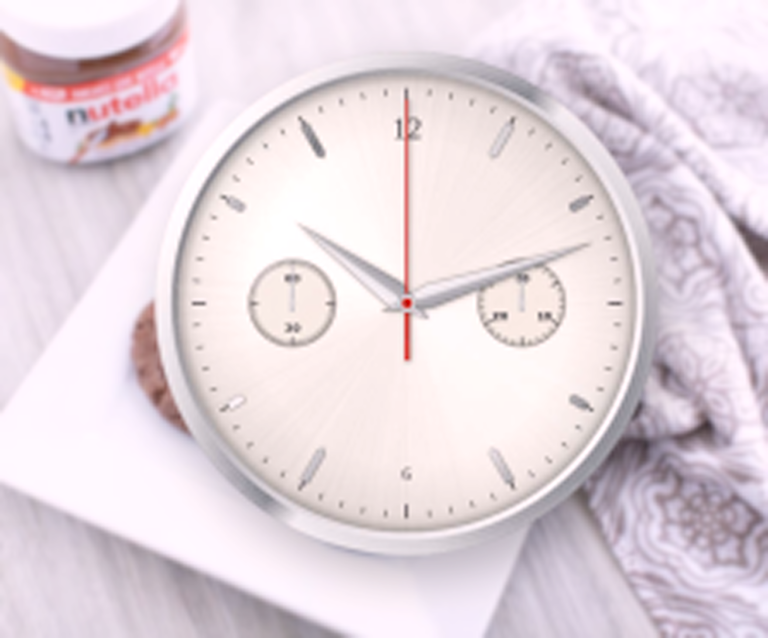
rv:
10 h 12 min
